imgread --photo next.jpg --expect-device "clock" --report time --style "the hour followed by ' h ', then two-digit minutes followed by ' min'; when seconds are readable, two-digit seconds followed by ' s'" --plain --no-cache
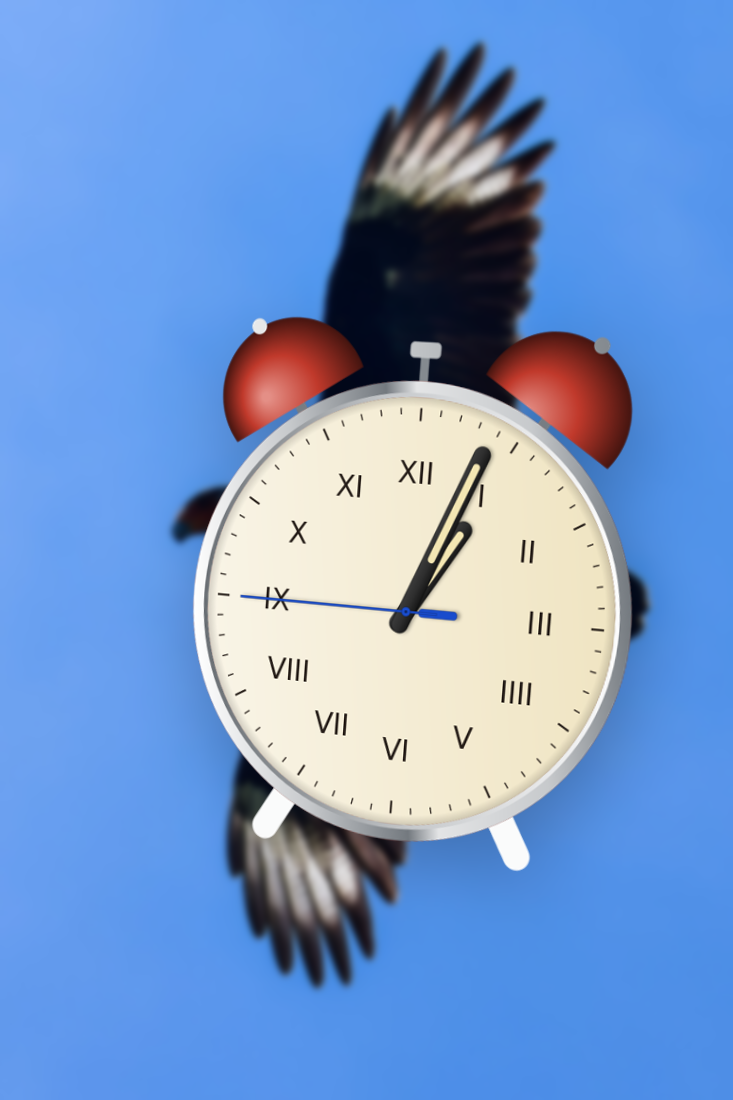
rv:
1 h 03 min 45 s
